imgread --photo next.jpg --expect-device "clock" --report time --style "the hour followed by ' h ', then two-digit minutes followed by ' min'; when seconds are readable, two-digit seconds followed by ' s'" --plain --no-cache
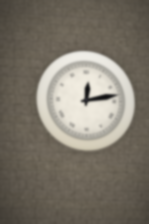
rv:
12 h 13 min
